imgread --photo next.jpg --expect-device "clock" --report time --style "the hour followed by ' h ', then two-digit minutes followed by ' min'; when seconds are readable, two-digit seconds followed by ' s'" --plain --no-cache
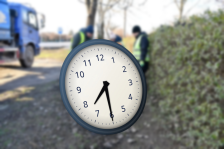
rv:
7 h 30 min
